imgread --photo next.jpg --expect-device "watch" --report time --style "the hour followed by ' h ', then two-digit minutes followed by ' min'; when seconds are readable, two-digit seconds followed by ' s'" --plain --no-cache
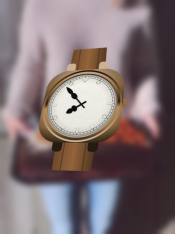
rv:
7 h 53 min
